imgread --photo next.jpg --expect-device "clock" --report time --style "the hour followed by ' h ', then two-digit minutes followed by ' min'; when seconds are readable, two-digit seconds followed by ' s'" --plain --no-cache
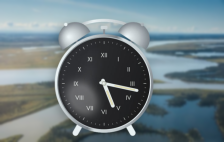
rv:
5 h 17 min
